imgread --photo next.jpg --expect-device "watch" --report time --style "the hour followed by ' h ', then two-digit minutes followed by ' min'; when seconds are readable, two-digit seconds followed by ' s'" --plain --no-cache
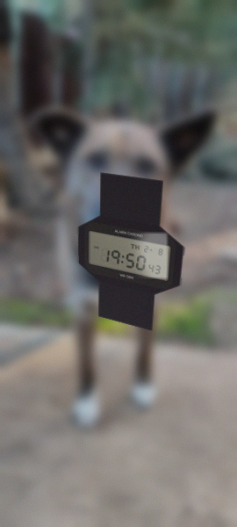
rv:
19 h 50 min 43 s
